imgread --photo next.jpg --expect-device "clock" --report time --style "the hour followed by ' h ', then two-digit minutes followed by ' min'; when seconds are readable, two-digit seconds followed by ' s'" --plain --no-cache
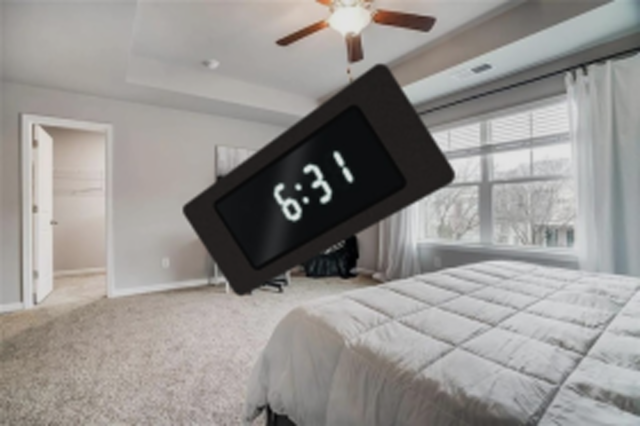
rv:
6 h 31 min
